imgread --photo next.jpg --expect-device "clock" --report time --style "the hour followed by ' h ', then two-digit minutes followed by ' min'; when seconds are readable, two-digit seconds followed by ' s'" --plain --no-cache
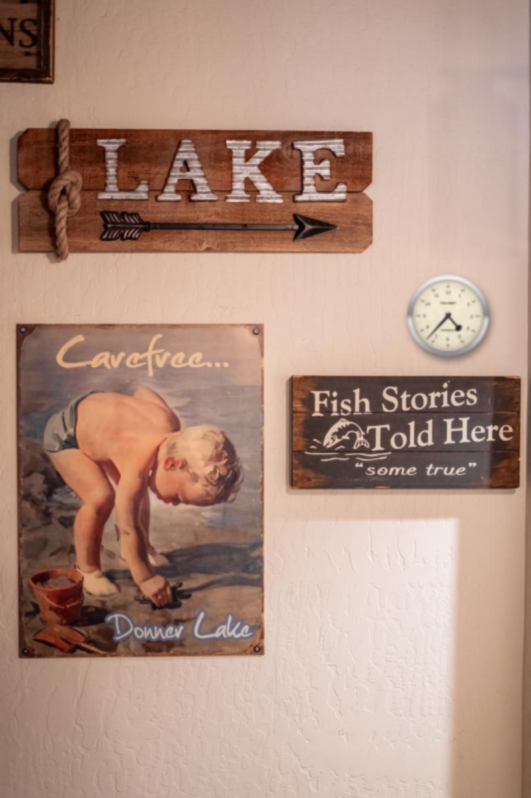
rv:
4 h 37 min
